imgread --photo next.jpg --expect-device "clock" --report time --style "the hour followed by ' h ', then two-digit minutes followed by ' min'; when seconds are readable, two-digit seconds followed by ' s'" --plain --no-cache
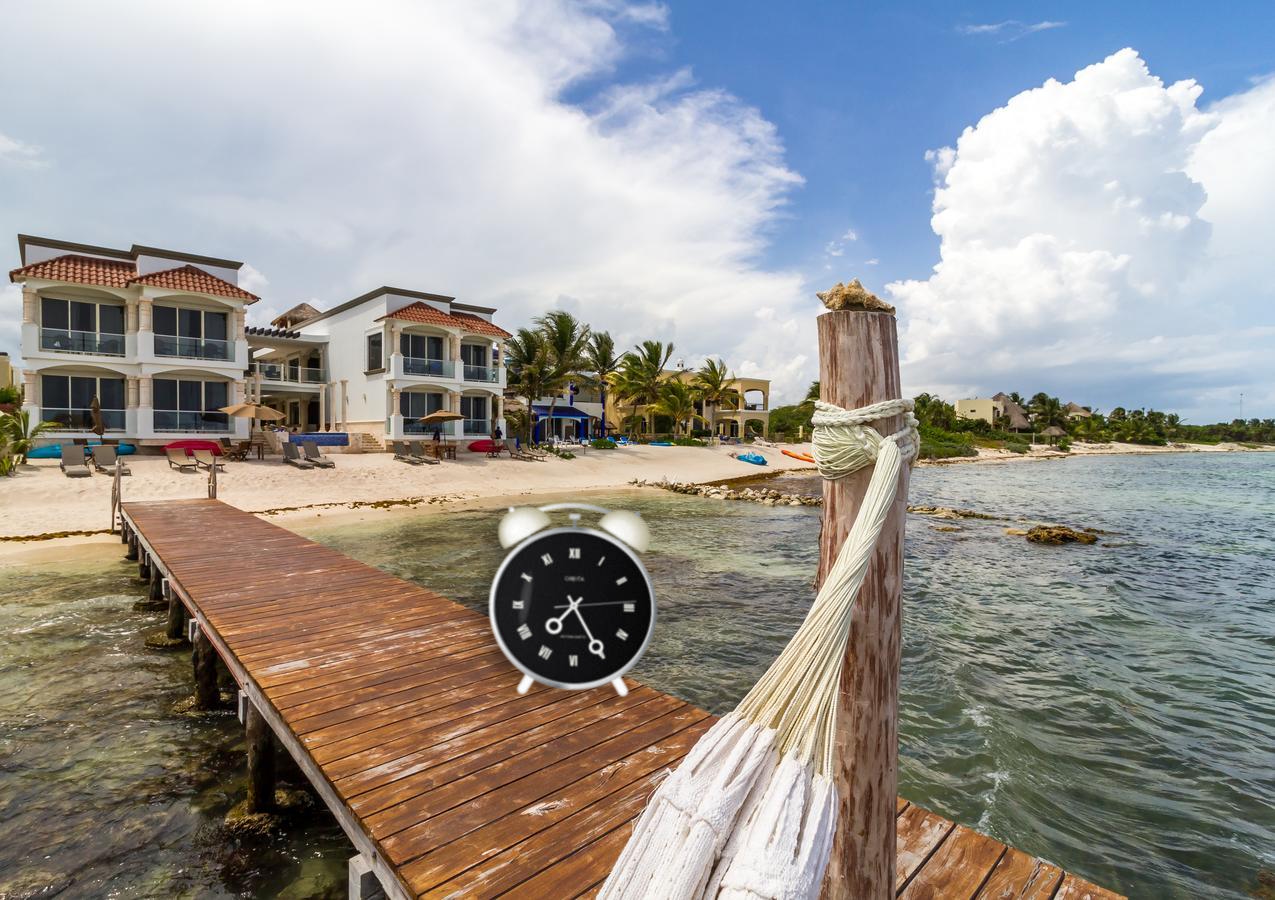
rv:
7 h 25 min 14 s
